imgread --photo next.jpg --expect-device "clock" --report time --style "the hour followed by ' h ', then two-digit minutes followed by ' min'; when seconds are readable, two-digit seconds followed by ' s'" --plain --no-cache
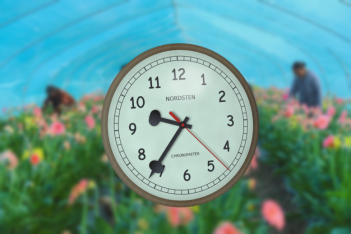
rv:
9 h 36 min 23 s
